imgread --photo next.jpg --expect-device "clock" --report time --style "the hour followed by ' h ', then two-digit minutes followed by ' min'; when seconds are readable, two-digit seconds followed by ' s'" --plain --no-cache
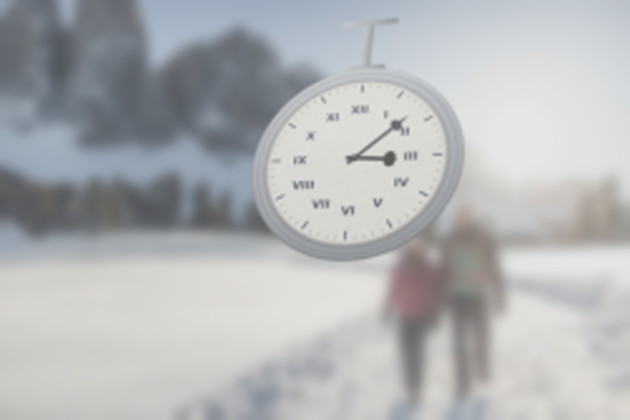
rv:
3 h 08 min
